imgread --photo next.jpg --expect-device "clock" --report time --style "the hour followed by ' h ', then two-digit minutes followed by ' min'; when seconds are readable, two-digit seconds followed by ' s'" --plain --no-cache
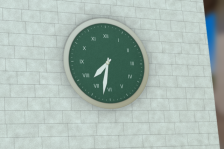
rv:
7 h 32 min
